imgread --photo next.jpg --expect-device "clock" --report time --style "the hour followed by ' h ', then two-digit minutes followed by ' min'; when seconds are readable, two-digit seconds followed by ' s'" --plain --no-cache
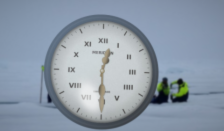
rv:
12 h 30 min
